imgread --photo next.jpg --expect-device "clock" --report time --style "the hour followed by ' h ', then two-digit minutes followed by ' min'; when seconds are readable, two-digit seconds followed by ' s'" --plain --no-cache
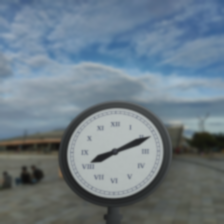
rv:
8 h 11 min
